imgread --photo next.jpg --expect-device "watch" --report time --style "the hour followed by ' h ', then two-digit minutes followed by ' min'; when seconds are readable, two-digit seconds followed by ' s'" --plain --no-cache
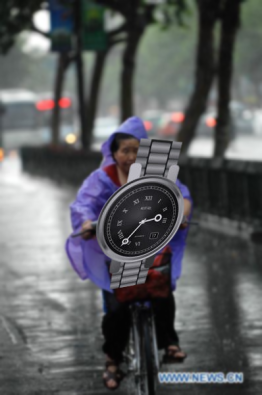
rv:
2 h 36 min
